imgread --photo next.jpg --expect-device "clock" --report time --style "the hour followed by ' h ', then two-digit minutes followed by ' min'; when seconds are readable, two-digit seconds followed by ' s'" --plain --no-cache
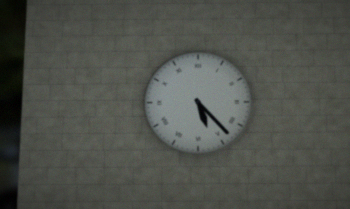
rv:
5 h 23 min
